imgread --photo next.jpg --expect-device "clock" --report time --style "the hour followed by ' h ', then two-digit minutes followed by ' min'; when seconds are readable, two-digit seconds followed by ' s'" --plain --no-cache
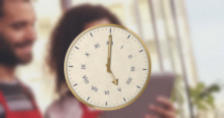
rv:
5 h 00 min
